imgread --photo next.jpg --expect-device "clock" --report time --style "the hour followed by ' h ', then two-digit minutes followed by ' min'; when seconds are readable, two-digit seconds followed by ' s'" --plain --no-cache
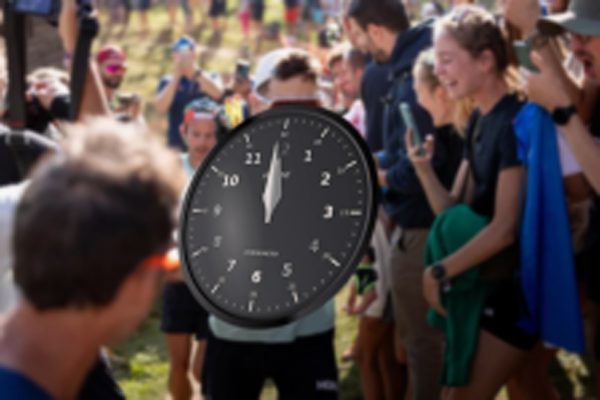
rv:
11 h 59 min
